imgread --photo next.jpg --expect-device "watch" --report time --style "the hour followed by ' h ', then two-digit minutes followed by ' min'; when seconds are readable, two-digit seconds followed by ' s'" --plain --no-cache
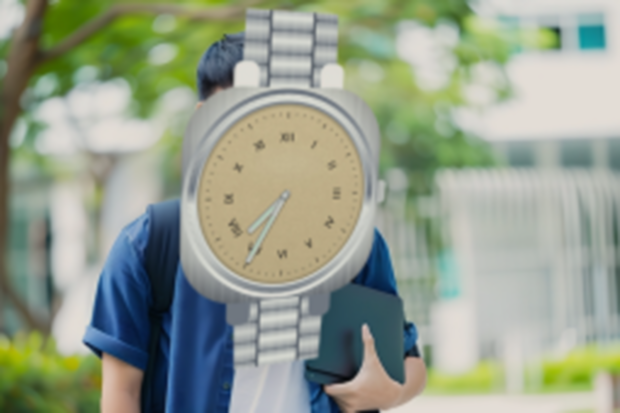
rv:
7 h 35 min
